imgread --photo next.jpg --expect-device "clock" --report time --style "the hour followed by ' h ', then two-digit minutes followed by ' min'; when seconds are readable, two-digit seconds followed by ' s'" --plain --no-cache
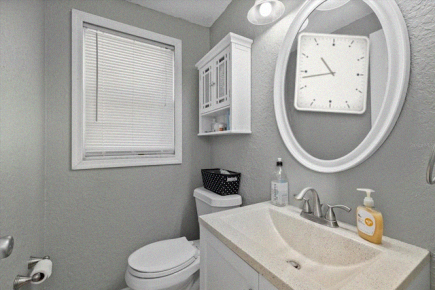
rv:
10 h 43 min
